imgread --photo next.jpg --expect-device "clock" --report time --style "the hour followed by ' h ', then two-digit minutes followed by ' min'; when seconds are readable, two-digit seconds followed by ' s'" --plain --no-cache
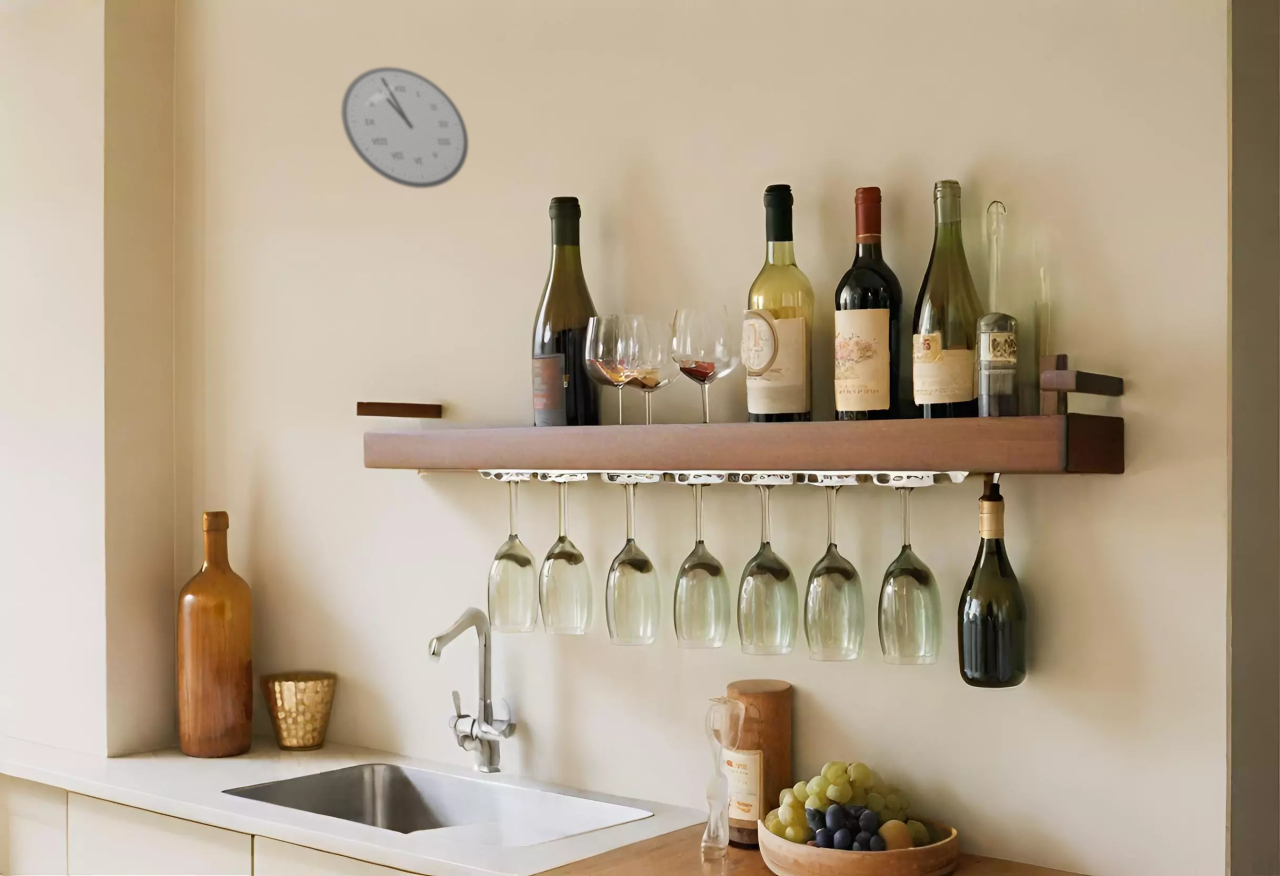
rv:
10 h 57 min
